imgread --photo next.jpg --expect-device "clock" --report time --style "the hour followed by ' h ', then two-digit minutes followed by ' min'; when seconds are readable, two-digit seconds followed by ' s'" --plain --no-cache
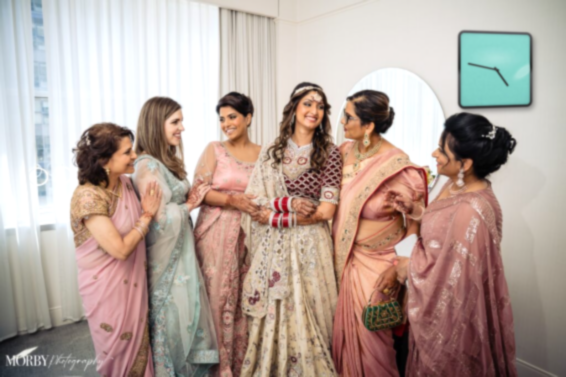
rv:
4 h 47 min
